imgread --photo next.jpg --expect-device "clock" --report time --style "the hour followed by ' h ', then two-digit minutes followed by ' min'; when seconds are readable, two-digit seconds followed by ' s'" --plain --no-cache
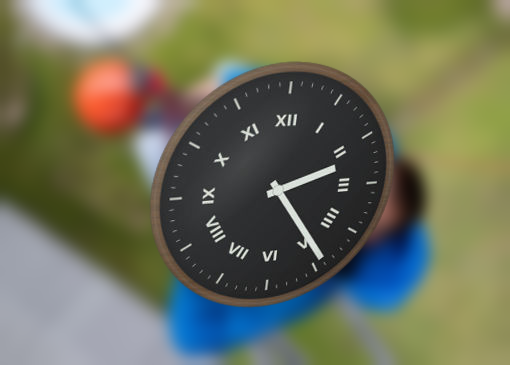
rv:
2 h 24 min
